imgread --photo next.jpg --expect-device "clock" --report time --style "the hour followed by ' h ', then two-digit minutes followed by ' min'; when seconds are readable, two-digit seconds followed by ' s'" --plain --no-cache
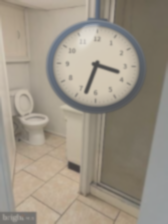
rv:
3 h 33 min
